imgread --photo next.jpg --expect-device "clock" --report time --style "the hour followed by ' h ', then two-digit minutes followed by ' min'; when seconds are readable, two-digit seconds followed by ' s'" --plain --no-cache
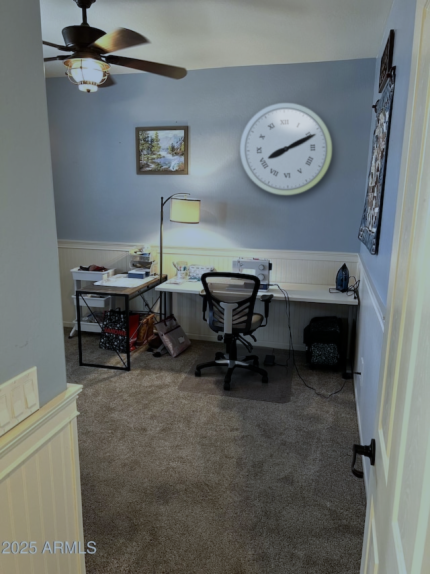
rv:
8 h 11 min
